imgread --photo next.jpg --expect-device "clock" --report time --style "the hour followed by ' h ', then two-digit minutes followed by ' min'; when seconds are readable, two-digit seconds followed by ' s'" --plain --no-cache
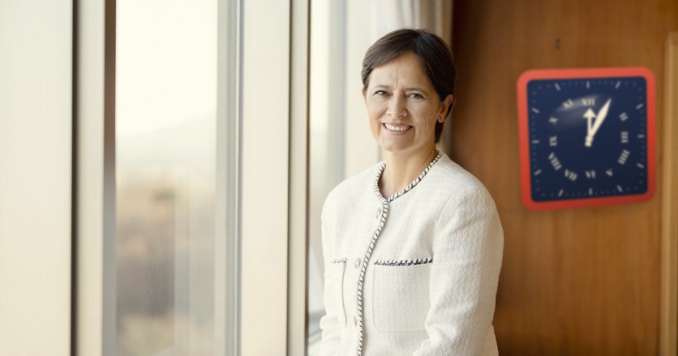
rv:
12 h 05 min
